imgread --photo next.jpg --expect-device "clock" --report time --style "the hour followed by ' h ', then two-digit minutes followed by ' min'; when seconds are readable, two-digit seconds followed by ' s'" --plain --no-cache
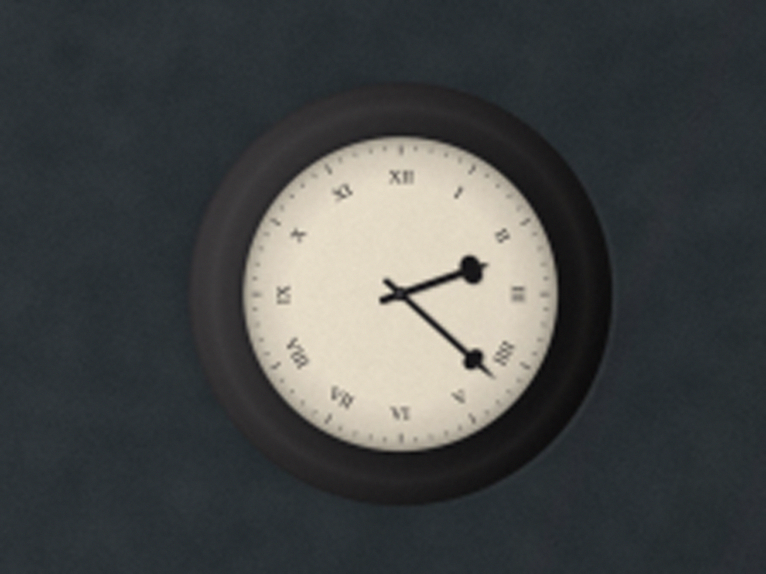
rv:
2 h 22 min
